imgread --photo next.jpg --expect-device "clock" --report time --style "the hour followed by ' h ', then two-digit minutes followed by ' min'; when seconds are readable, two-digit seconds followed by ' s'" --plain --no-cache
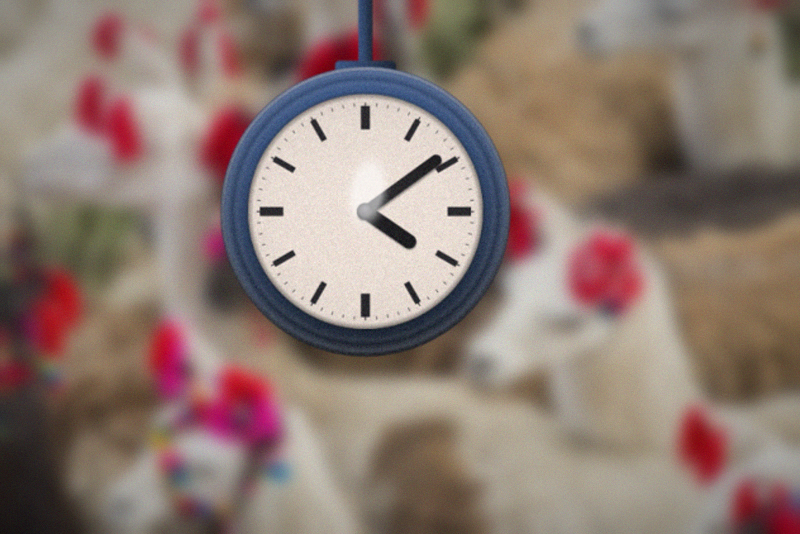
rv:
4 h 09 min
